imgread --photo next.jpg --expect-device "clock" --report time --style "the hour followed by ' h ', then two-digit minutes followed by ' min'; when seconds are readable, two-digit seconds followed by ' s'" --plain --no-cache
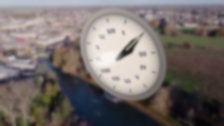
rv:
2 h 10 min
